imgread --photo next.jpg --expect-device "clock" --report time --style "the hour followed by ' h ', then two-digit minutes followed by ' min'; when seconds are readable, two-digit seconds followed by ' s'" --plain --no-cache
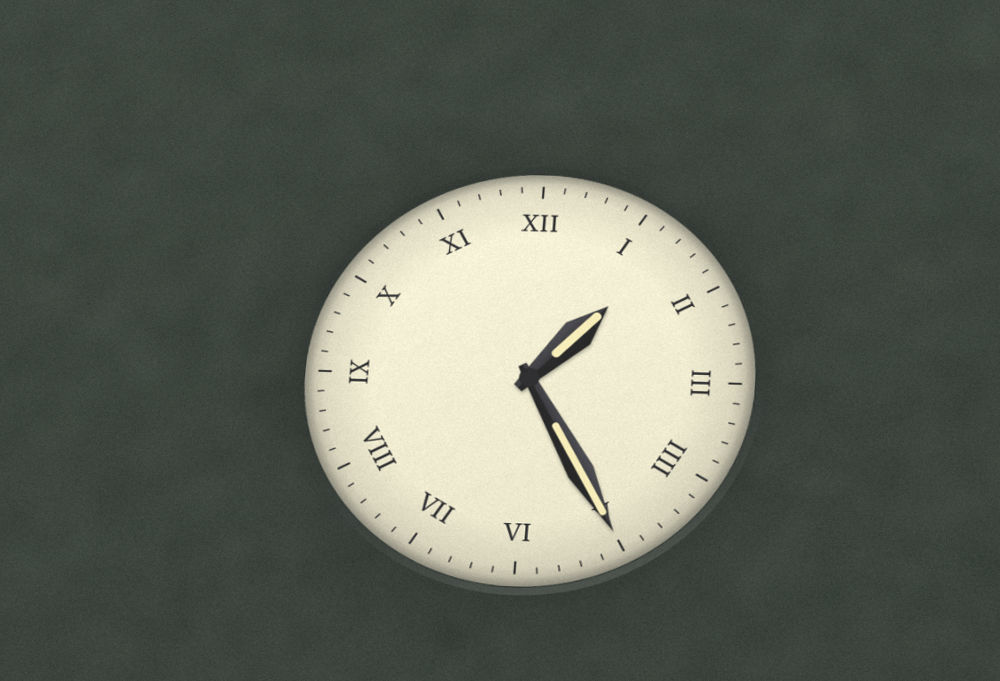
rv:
1 h 25 min
